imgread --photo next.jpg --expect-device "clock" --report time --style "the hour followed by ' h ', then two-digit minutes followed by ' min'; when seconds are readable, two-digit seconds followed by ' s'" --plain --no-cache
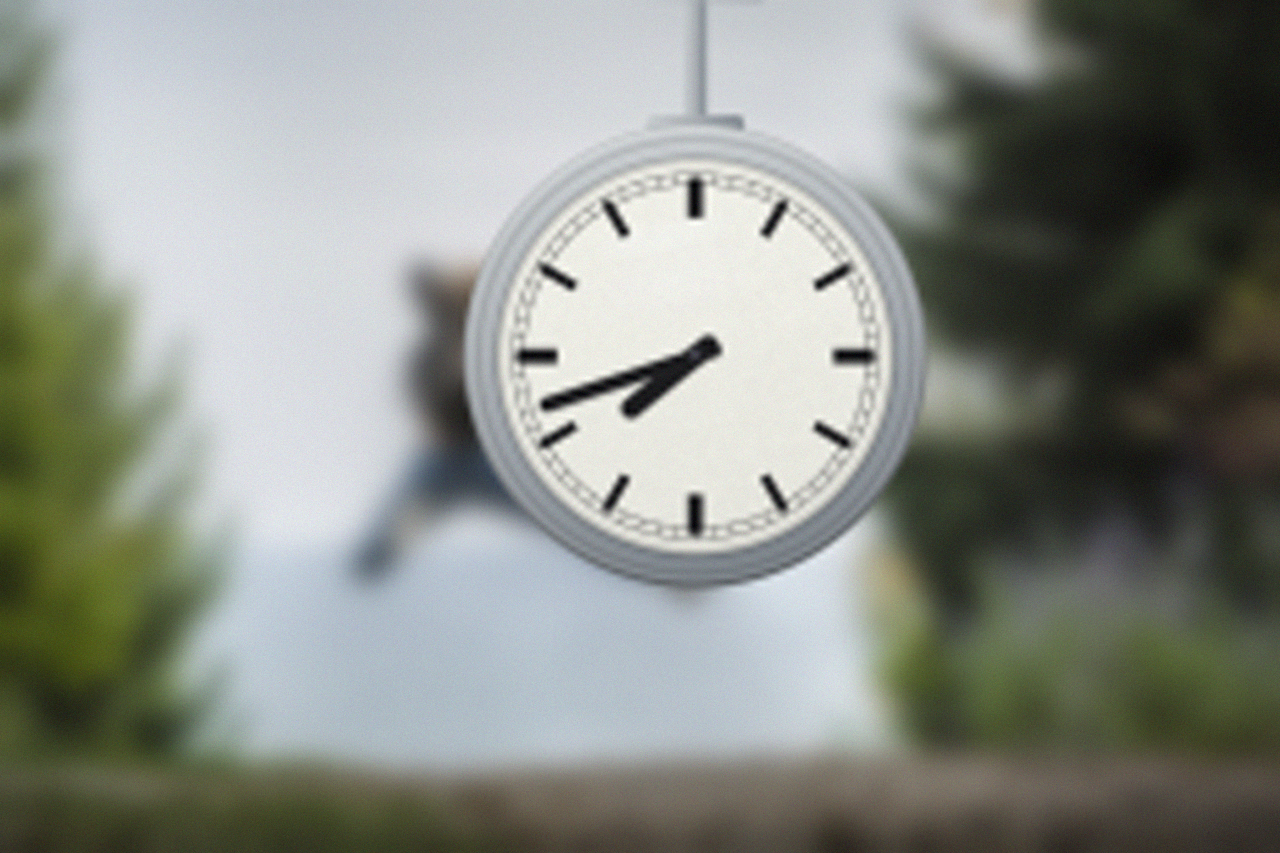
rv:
7 h 42 min
